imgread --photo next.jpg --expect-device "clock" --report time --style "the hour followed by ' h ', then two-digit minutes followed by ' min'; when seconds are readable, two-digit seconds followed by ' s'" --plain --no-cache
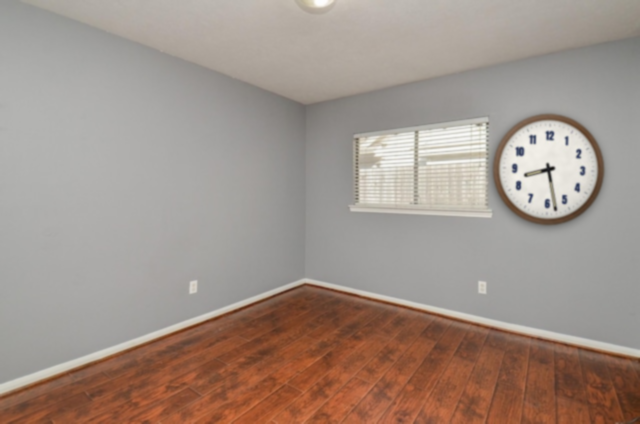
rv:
8 h 28 min
